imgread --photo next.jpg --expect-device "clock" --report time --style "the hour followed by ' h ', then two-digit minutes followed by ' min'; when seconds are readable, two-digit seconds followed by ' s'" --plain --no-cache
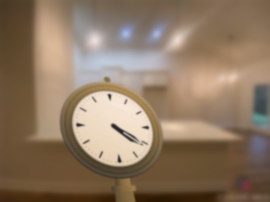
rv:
4 h 21 min
